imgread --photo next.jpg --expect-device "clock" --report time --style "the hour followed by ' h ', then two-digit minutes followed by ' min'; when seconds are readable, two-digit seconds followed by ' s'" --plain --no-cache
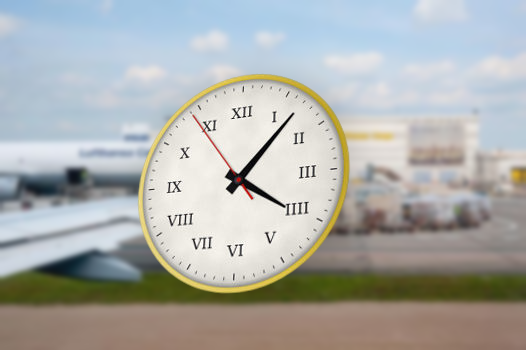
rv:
4 h 06 min 54 s
